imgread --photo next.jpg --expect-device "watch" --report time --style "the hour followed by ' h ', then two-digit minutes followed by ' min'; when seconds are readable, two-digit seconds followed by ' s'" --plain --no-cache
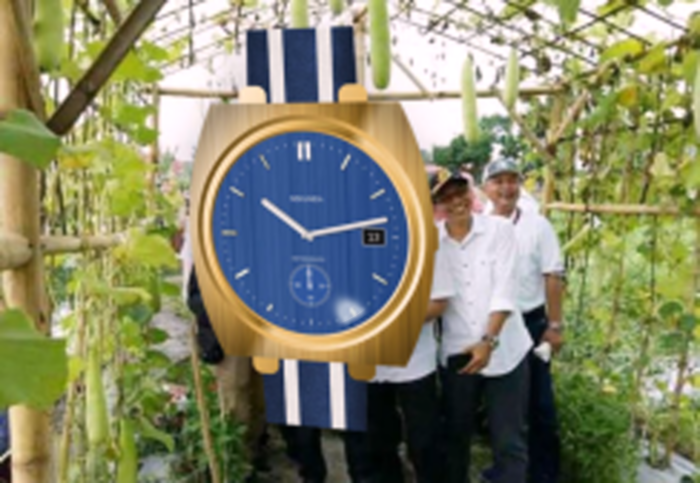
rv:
10 h 13 min
